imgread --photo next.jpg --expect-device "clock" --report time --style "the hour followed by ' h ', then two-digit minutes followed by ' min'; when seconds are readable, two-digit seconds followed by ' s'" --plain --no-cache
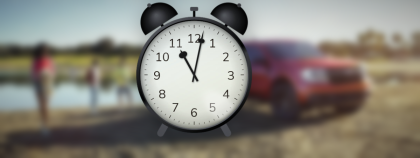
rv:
11 h 02 min
